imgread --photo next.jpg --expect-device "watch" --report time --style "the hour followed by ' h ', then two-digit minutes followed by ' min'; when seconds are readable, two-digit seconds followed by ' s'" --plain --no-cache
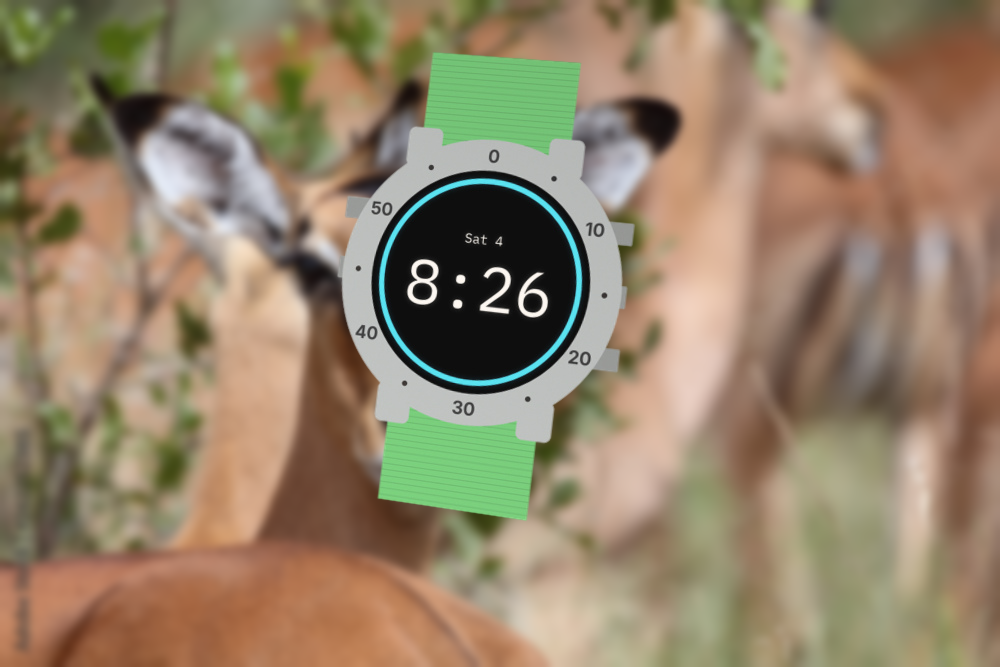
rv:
8 h 26 min
